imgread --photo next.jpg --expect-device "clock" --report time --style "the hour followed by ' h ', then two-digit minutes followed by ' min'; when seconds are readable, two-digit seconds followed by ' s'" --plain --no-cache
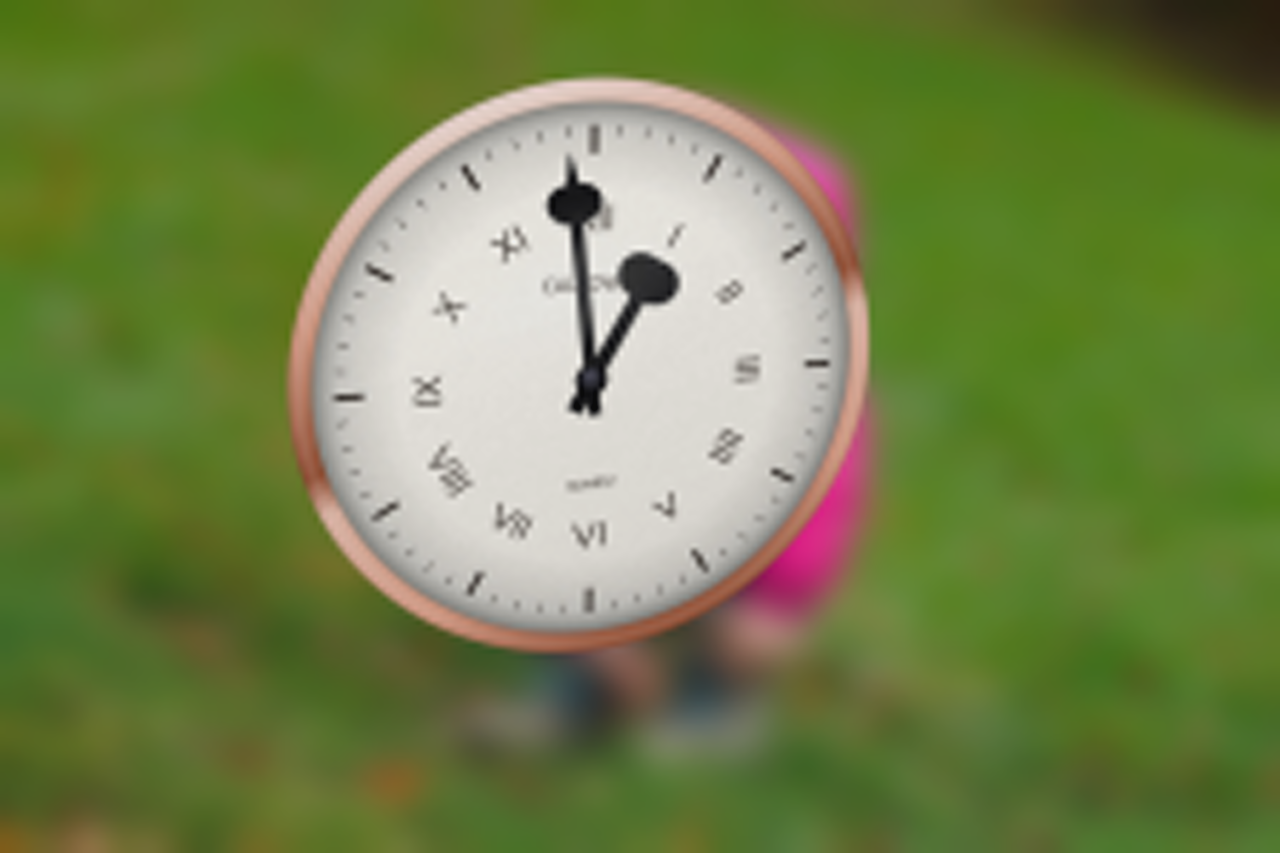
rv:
12 h 59 min
